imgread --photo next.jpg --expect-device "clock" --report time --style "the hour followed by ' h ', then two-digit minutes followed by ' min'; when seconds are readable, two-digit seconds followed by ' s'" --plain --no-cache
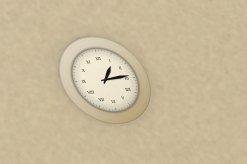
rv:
1 h 14 min
